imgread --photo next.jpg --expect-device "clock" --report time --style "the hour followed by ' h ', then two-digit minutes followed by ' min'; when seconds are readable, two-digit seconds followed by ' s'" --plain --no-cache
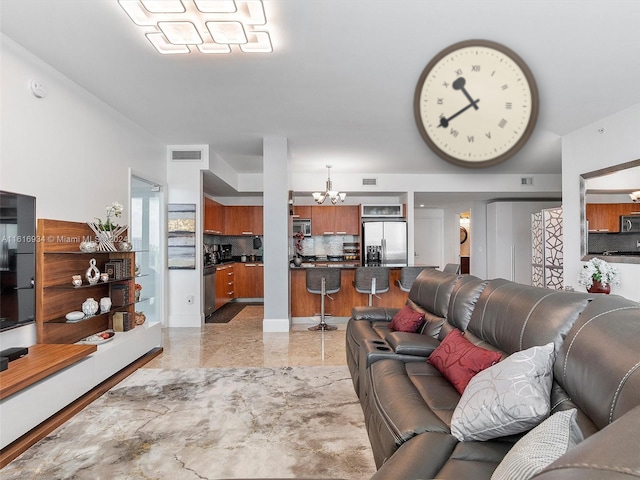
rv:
10 h 39 min
